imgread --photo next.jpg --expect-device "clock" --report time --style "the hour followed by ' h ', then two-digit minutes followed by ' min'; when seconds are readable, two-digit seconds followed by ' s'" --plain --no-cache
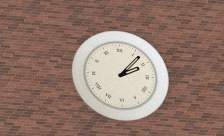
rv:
2 h 07 min
